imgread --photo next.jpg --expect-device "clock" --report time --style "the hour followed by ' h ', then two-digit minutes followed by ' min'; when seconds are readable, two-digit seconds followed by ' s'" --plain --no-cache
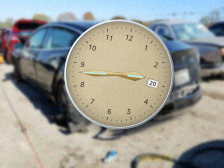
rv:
2 h 43 min
